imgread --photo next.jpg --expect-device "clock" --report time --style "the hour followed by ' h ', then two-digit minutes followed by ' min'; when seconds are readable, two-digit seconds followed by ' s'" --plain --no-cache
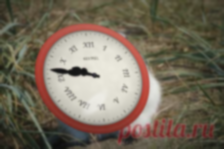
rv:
9 h 47 min
